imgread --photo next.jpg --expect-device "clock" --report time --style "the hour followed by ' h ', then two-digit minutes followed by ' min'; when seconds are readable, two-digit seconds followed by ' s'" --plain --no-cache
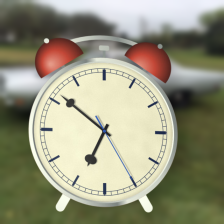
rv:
6 h 51 min 25 s
